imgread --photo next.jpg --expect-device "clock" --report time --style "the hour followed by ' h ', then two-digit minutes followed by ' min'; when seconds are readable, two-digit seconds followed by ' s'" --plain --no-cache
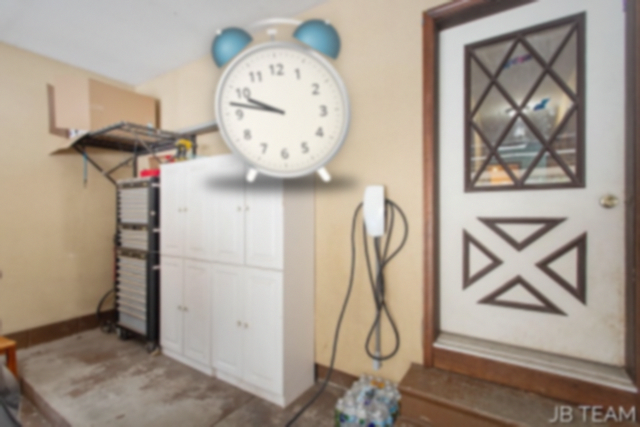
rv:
9 h 47 min
